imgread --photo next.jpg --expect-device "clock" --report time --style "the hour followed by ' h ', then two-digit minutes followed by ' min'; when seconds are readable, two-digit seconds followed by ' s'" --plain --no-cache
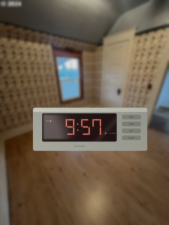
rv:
9 h 57 min
